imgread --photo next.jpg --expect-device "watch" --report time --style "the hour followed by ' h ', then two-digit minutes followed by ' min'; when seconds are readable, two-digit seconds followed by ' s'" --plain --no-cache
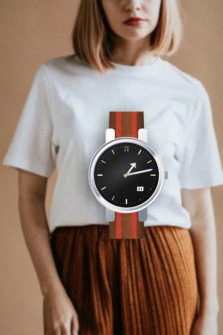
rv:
1 h 13 min
